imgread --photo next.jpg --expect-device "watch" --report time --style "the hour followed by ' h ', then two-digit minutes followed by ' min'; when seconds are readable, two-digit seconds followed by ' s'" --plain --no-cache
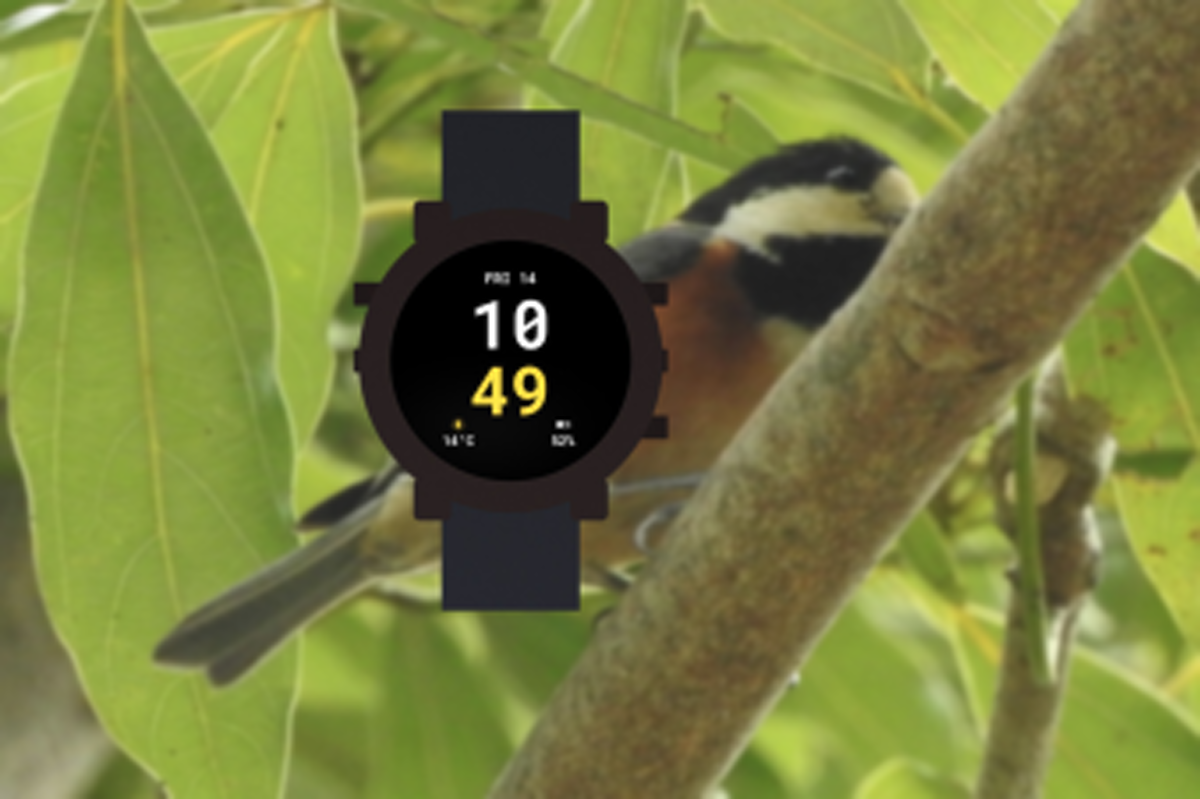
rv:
10 h 49 min
